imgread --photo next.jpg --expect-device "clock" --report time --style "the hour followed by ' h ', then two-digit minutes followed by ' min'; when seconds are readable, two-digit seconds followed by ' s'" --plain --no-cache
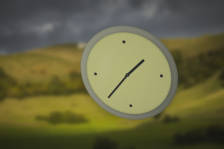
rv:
1 h 37 min
